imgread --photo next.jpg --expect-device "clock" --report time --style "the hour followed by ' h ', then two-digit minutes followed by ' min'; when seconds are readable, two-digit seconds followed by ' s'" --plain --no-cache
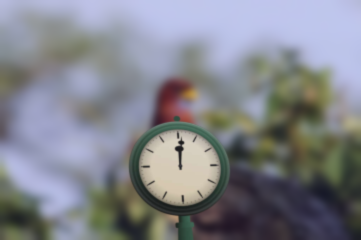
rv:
12 h 01 min
